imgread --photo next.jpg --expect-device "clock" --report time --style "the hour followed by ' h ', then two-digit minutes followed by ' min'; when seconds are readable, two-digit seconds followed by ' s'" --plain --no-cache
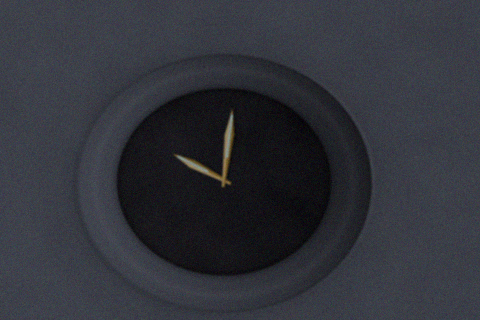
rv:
10 h 01 min
